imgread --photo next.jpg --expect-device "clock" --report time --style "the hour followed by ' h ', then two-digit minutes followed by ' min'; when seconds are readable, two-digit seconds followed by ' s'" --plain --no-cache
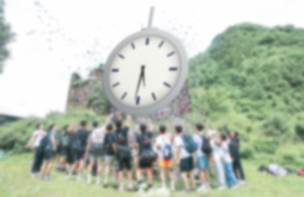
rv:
5 h 31 min
